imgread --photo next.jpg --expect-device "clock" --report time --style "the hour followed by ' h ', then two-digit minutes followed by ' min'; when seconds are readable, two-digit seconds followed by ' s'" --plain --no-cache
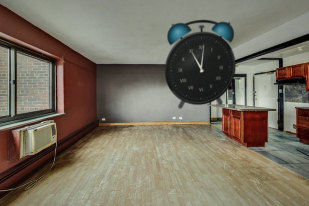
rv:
11 h 01 min
